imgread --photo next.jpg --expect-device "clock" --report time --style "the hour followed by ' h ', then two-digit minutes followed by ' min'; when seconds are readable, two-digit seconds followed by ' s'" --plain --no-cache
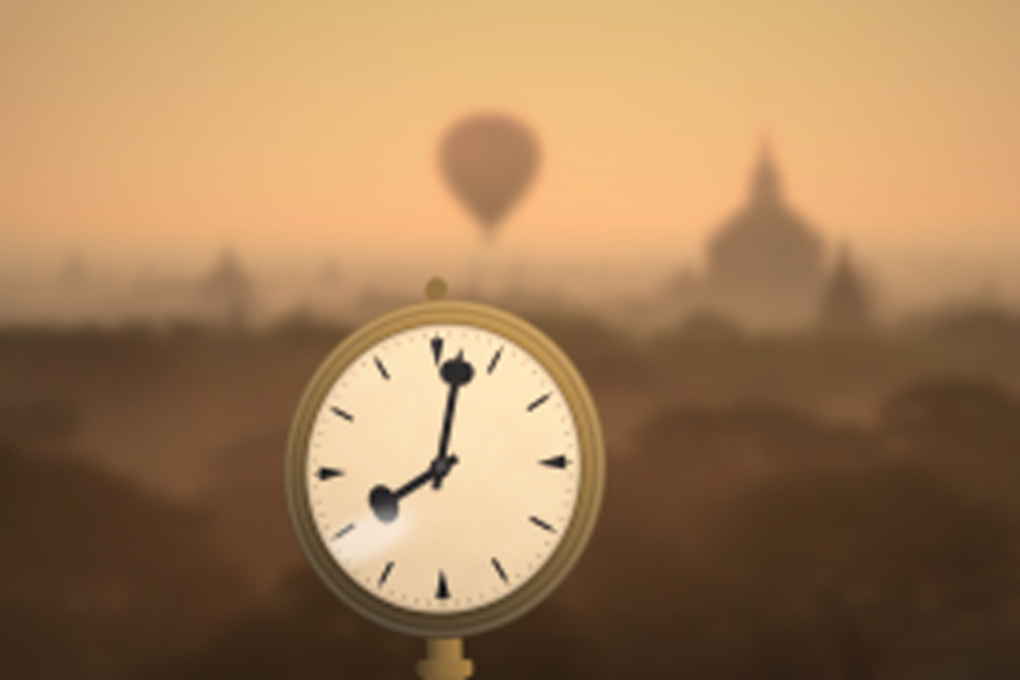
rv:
8 h 02 min
